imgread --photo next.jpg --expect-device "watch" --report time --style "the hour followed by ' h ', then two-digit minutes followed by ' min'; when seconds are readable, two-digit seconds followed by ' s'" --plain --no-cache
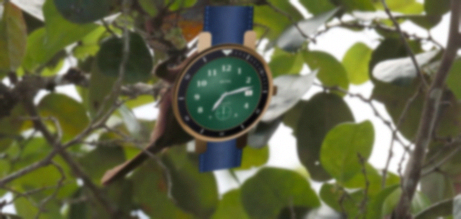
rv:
7 h 13 min
